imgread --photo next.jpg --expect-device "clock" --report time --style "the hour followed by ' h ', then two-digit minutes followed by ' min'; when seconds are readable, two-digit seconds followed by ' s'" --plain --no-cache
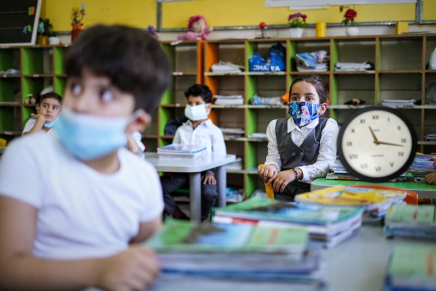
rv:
11 h 17 min
